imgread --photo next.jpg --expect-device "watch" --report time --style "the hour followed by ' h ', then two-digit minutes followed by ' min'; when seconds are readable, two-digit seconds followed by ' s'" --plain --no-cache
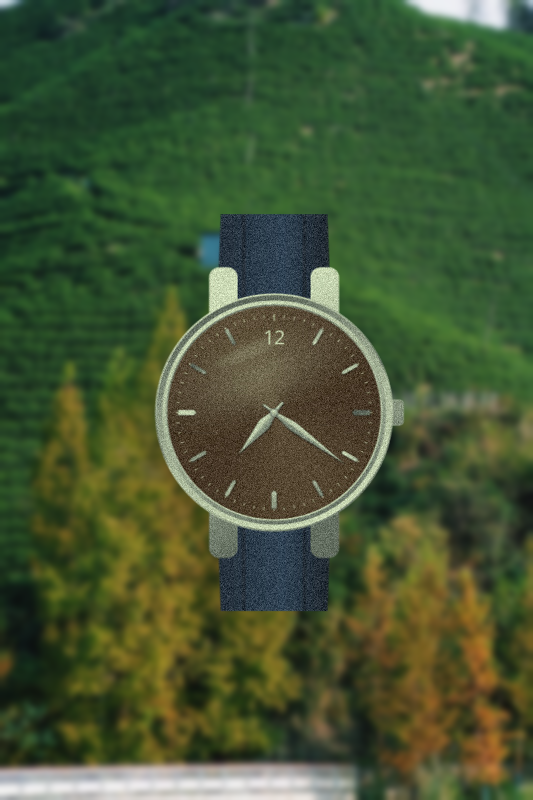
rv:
7 h 21 min
